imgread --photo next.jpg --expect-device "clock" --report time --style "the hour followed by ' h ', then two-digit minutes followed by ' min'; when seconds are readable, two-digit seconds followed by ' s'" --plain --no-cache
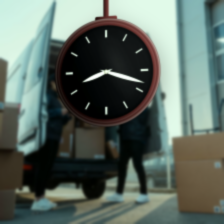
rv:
8 h 18 min
